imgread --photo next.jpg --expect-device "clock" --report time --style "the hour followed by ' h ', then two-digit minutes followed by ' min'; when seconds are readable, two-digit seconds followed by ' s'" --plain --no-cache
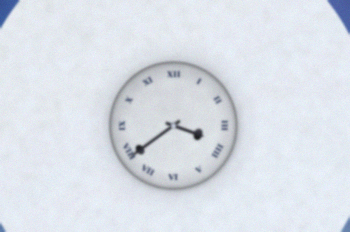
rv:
3 h 39 min
